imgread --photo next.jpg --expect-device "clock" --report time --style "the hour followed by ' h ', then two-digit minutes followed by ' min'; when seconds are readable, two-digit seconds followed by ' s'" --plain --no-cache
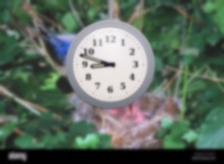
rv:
8 h 48 min
